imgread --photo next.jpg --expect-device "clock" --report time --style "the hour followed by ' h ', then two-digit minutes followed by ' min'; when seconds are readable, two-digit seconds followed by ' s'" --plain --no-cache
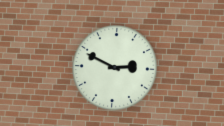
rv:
2 h 49 min
